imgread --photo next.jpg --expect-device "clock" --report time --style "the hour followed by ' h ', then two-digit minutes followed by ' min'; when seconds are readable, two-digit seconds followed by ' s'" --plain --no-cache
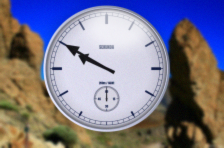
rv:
9 h 50 min
